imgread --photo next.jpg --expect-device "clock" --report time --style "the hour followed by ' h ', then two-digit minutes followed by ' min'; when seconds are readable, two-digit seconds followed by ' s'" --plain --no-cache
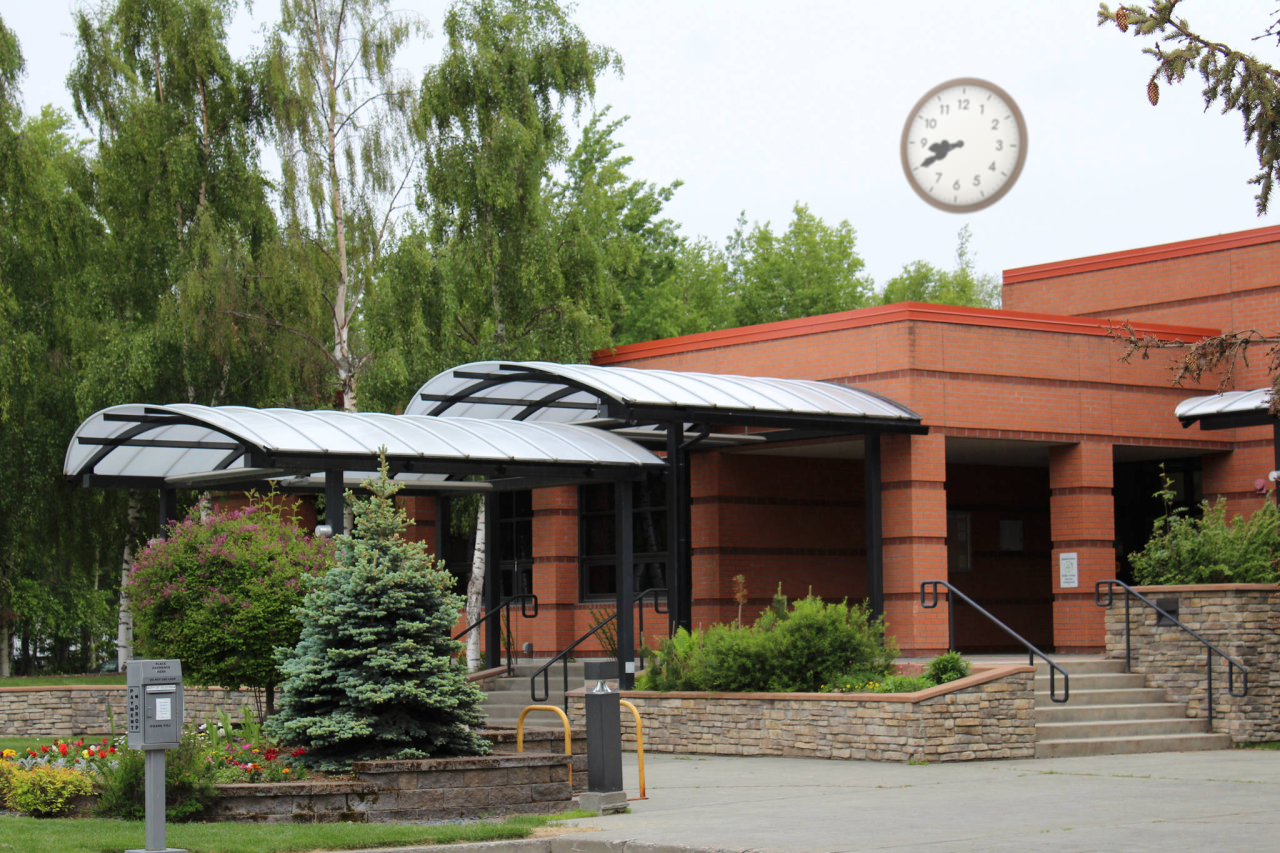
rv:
8 h 40 min
